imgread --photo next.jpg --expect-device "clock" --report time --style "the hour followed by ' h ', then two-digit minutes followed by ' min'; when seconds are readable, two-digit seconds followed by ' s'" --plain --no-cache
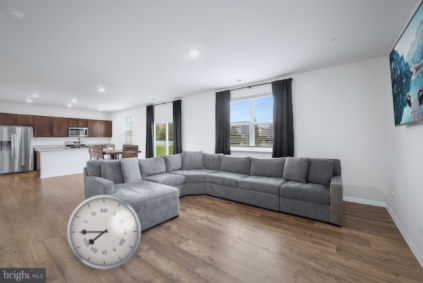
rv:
7 h 45 min
